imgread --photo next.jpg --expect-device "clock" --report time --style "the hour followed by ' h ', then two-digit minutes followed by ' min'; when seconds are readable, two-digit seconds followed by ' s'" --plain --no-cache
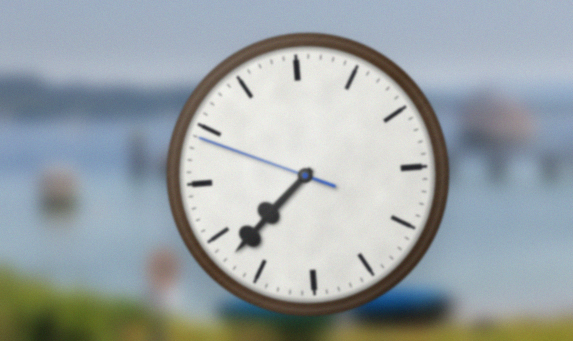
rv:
7 h 37 min 49 s
